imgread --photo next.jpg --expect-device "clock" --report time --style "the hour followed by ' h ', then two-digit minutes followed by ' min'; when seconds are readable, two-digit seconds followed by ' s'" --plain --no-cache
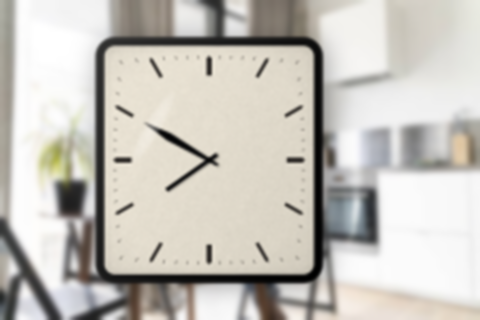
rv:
7 h 50 min
